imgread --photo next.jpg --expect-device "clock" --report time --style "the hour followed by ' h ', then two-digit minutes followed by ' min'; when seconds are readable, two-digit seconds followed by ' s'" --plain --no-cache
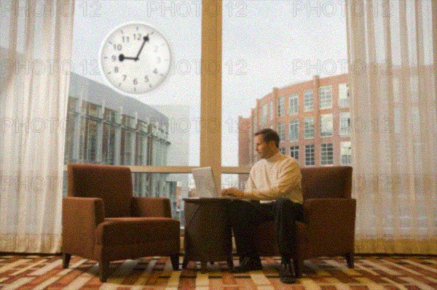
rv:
9 h 04 min
